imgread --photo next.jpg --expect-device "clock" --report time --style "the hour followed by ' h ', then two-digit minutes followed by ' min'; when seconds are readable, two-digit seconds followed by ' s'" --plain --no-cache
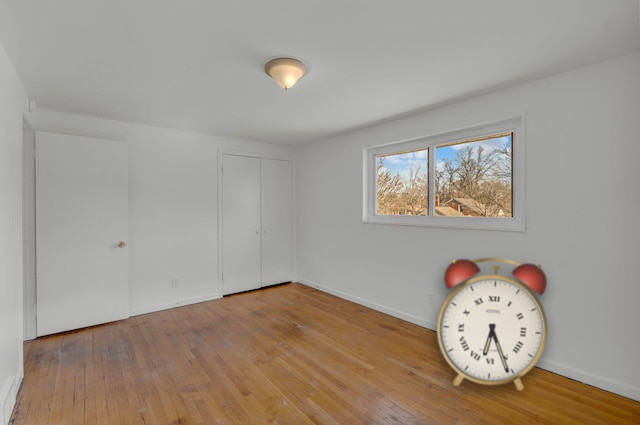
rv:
6 h 26 min
